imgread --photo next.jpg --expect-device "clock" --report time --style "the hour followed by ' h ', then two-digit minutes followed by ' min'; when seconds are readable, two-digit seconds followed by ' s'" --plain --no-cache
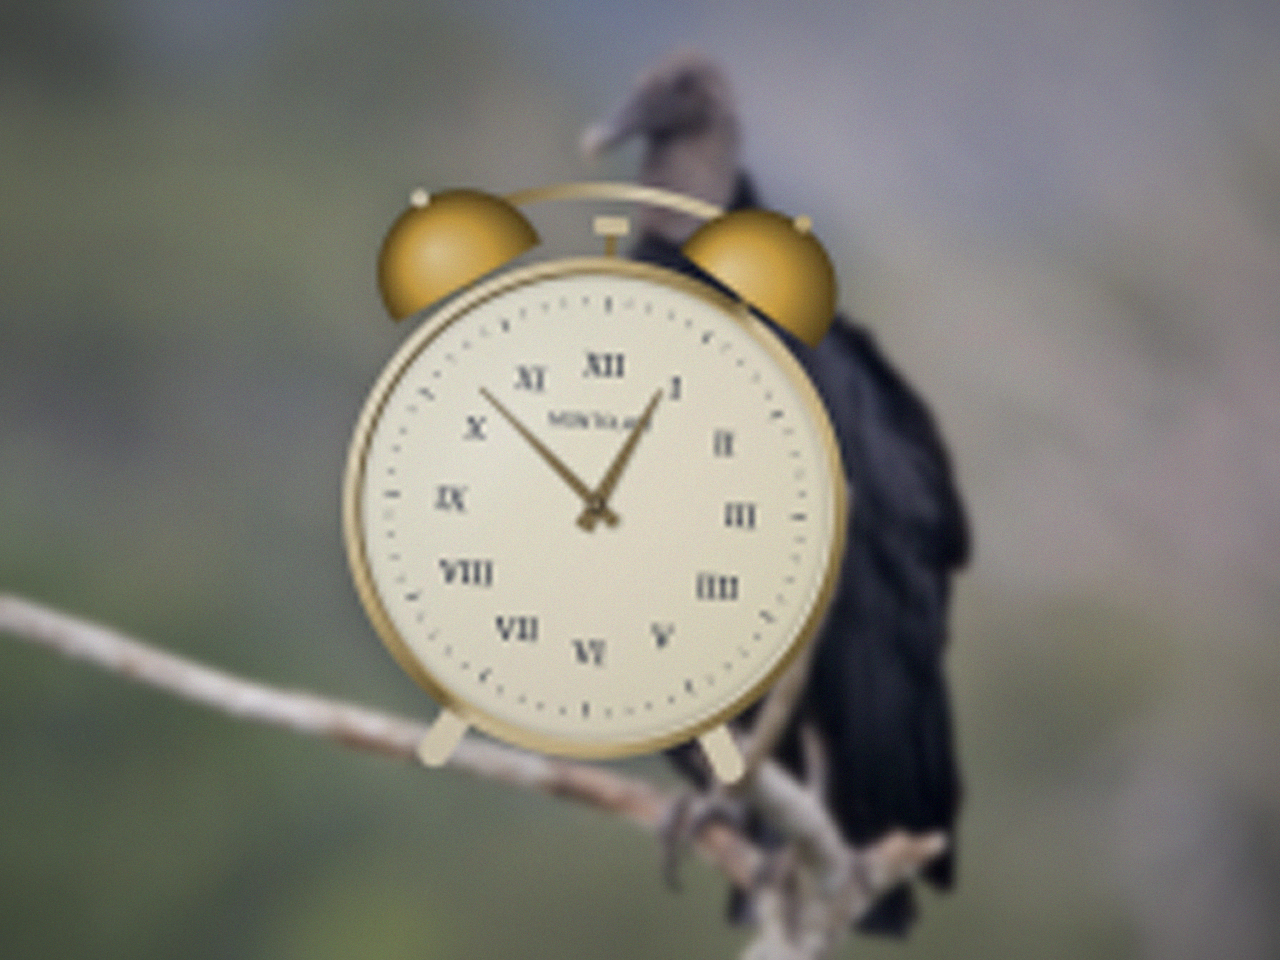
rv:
12 h 52 min
